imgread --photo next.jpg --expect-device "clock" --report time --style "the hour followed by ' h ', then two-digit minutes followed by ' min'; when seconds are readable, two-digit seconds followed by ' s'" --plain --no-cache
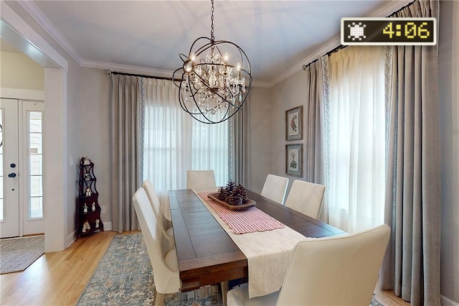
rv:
4 h 06 min
